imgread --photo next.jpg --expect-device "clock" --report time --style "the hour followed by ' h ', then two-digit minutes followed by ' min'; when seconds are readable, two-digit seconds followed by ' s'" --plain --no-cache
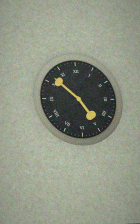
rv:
4 h 52 min
